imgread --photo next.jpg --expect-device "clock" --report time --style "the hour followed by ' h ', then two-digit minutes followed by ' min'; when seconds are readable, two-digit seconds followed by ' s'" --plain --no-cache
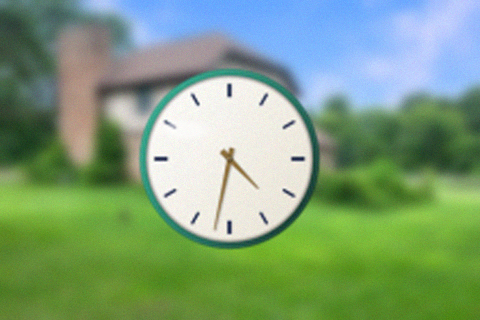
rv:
4 h 32 min
